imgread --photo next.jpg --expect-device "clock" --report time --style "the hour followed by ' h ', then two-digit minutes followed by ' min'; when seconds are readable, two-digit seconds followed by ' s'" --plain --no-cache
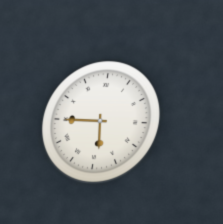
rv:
5 h 45 min
